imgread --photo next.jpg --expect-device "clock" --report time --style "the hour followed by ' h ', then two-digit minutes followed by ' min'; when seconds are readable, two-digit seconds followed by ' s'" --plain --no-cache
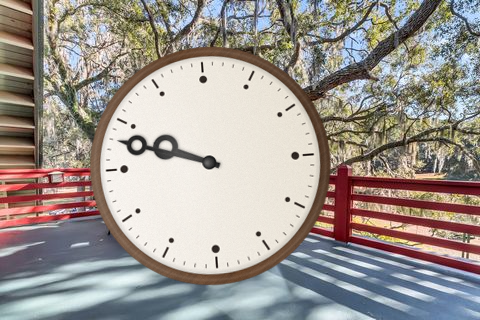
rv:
9 h 48 min
